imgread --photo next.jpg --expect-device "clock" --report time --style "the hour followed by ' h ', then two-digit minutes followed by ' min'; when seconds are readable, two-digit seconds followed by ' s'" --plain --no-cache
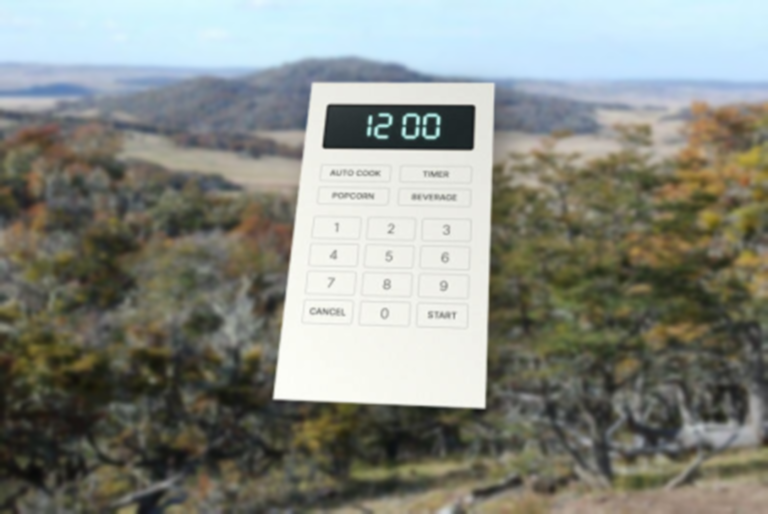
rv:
12 h 00 min
